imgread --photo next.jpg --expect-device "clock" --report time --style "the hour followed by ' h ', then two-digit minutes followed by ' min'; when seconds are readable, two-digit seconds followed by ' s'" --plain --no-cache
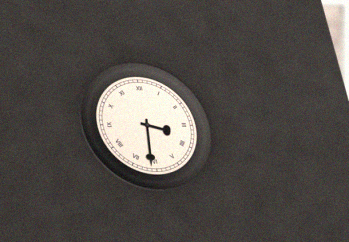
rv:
3 h 31 min
